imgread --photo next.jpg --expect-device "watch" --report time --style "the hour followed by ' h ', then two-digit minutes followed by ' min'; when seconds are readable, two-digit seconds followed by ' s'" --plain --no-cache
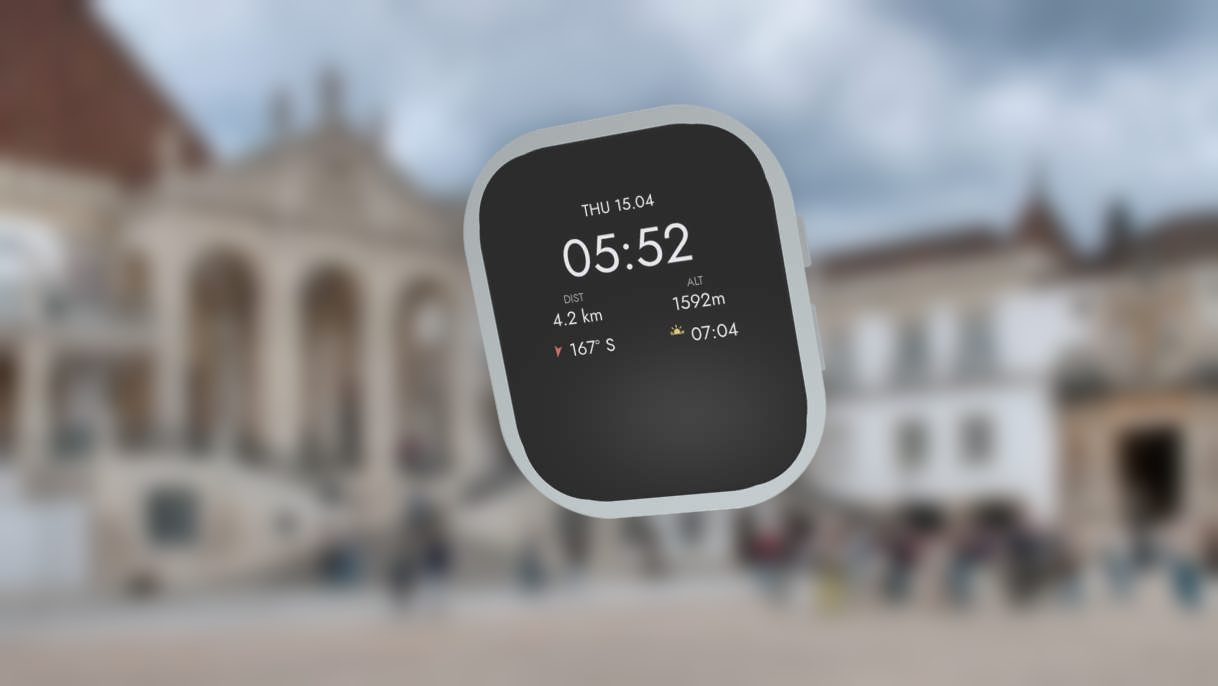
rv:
5 h 52 min
